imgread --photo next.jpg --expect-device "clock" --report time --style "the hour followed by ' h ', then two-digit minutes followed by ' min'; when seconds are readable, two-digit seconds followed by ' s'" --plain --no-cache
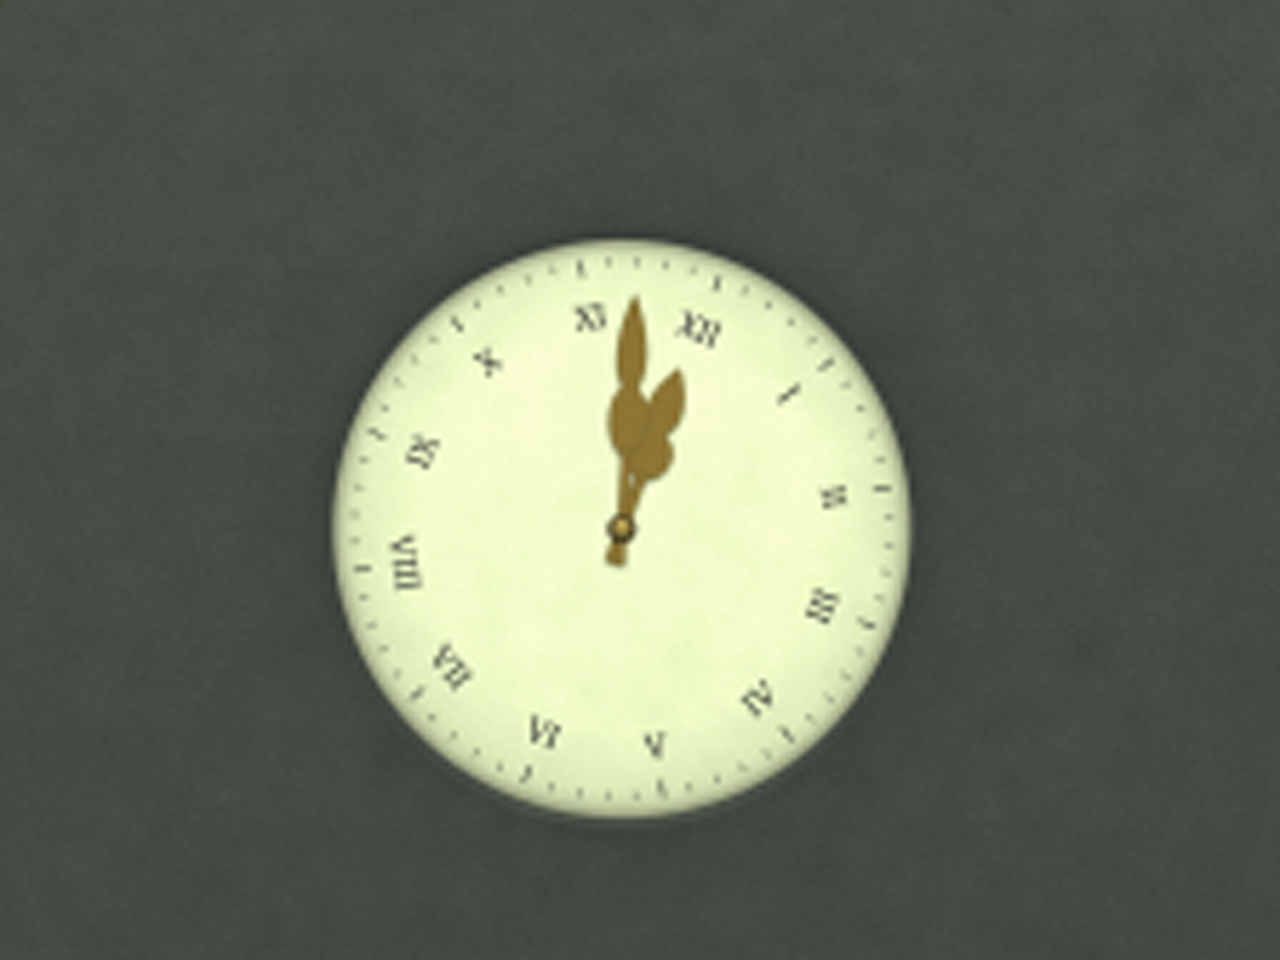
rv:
11 h 57 min
